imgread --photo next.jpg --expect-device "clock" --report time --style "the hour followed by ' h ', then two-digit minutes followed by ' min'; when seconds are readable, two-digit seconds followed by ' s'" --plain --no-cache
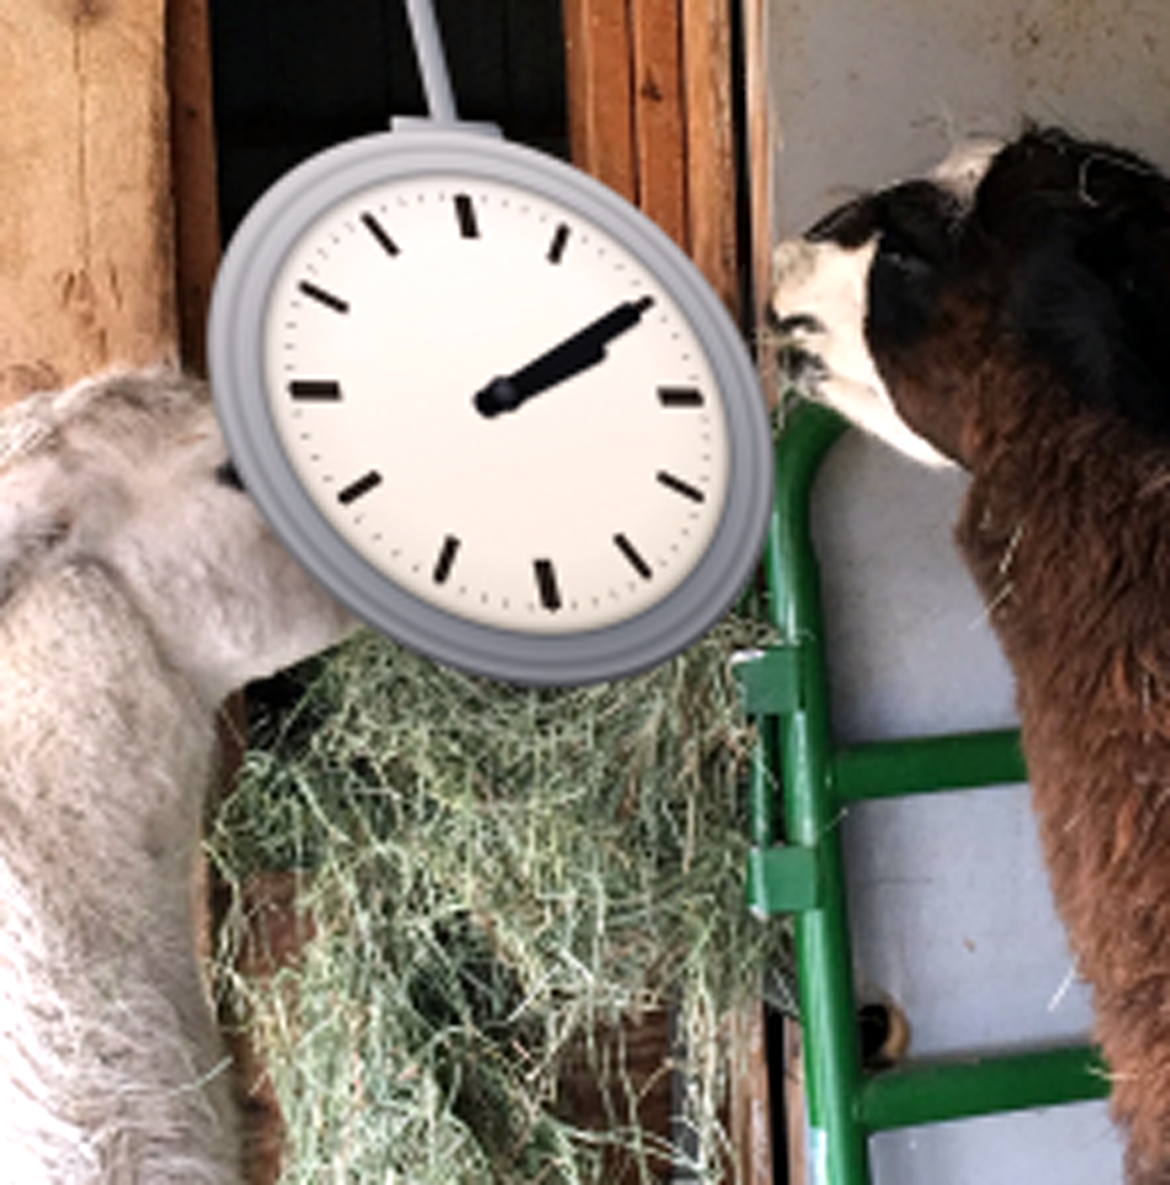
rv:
2 h 10 min
